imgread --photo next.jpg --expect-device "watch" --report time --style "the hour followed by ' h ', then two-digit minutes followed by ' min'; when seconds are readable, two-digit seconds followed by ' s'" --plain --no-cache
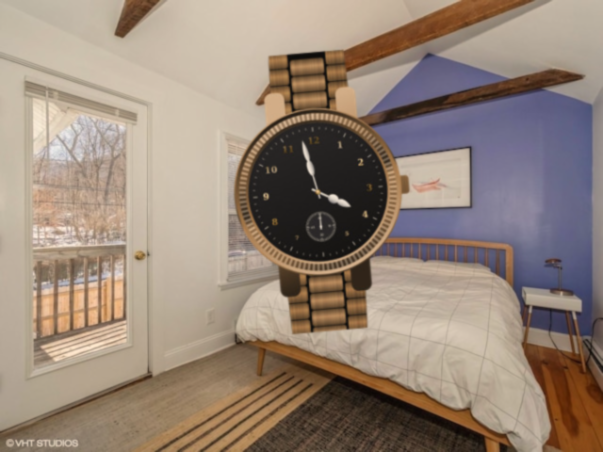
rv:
3 h 58 min
